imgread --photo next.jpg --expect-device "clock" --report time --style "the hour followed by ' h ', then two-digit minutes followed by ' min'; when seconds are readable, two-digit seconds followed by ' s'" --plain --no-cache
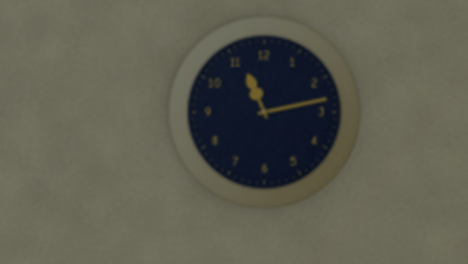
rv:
11 h 13 min
